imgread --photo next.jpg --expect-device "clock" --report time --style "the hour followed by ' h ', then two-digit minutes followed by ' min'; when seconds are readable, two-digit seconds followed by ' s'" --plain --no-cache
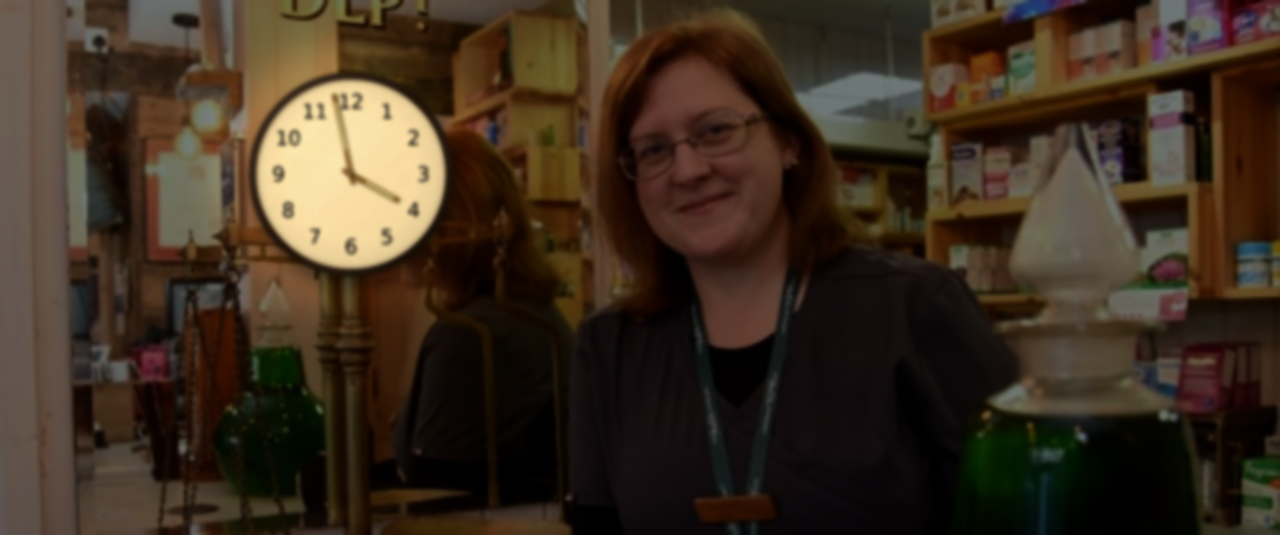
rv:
3 h 58 min
